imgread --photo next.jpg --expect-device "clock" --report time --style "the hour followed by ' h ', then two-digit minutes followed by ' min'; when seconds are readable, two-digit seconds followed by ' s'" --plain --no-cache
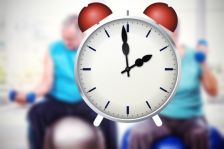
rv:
1 h 59 min
